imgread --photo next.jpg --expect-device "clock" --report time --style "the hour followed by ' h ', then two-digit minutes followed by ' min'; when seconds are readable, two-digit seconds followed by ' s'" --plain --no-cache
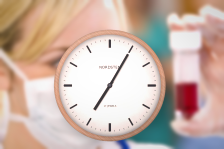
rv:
7 h 05 min
